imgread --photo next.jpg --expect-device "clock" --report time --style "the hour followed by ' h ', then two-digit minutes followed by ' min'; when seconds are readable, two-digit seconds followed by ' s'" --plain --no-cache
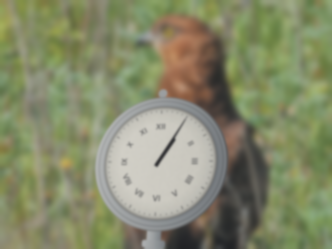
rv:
1 h 05 min
